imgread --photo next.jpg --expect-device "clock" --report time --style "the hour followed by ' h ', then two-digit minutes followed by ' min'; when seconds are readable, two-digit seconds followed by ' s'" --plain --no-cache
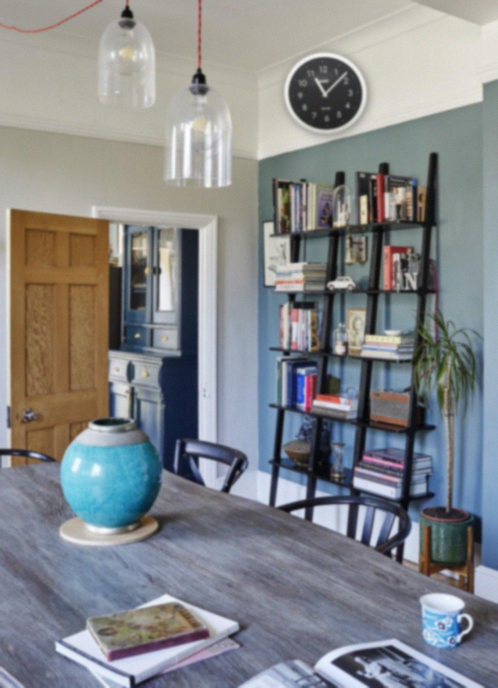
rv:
11 h 08 min
